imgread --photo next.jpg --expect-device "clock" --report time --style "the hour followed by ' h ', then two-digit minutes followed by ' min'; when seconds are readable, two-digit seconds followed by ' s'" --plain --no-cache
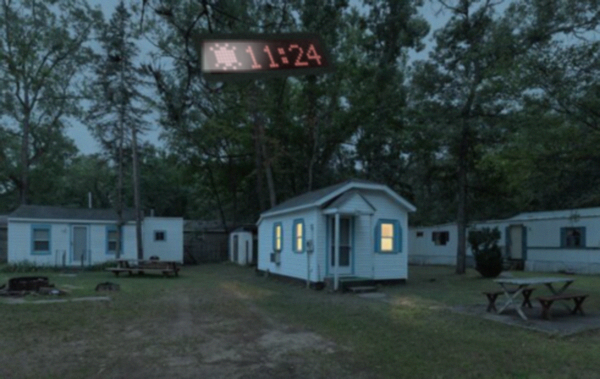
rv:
11 h 24 min
